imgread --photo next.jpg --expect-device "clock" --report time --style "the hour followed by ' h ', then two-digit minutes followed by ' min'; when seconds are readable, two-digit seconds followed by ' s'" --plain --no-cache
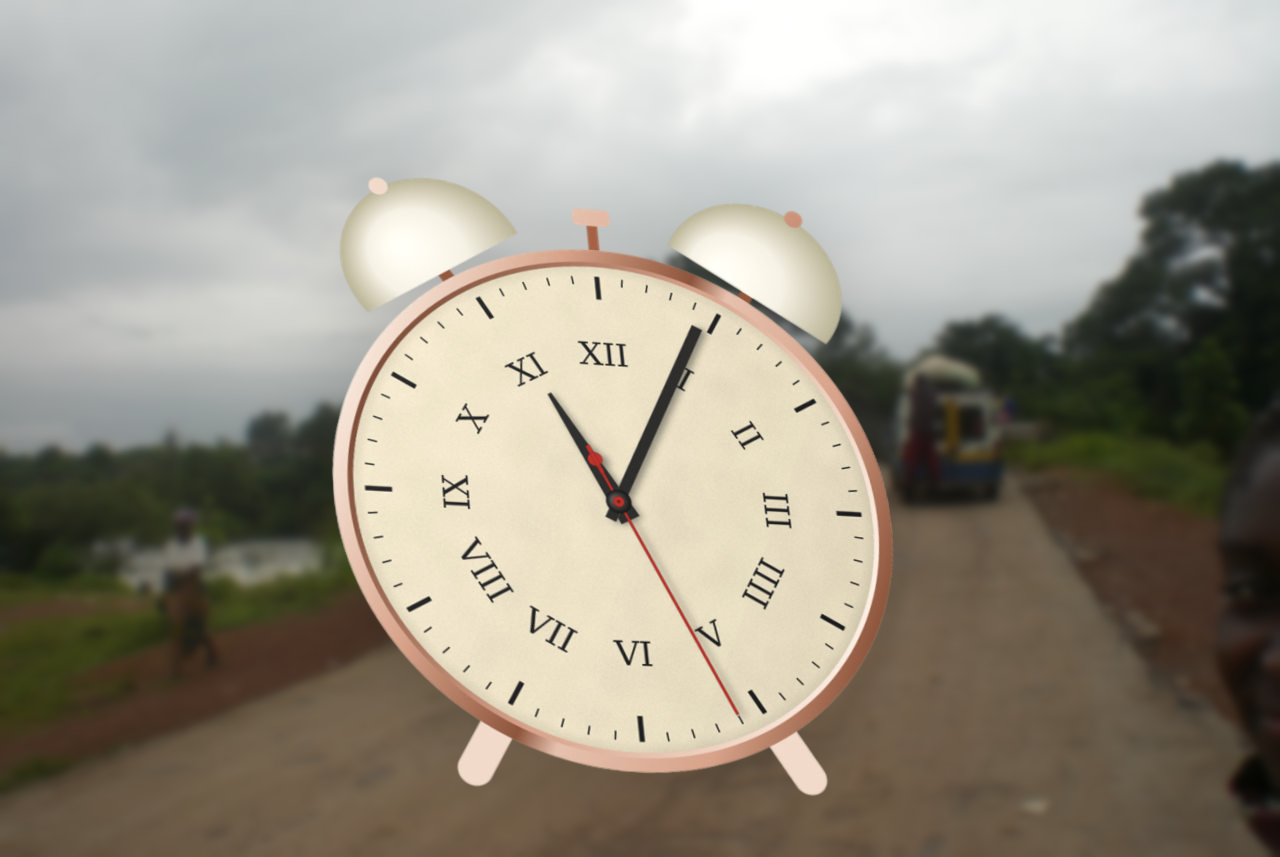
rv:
11 h 04 min 26 s
